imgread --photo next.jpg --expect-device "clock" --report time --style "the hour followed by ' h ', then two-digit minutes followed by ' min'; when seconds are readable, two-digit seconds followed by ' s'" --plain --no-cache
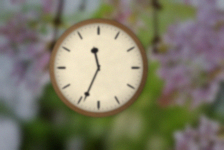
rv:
11 h 34 min
